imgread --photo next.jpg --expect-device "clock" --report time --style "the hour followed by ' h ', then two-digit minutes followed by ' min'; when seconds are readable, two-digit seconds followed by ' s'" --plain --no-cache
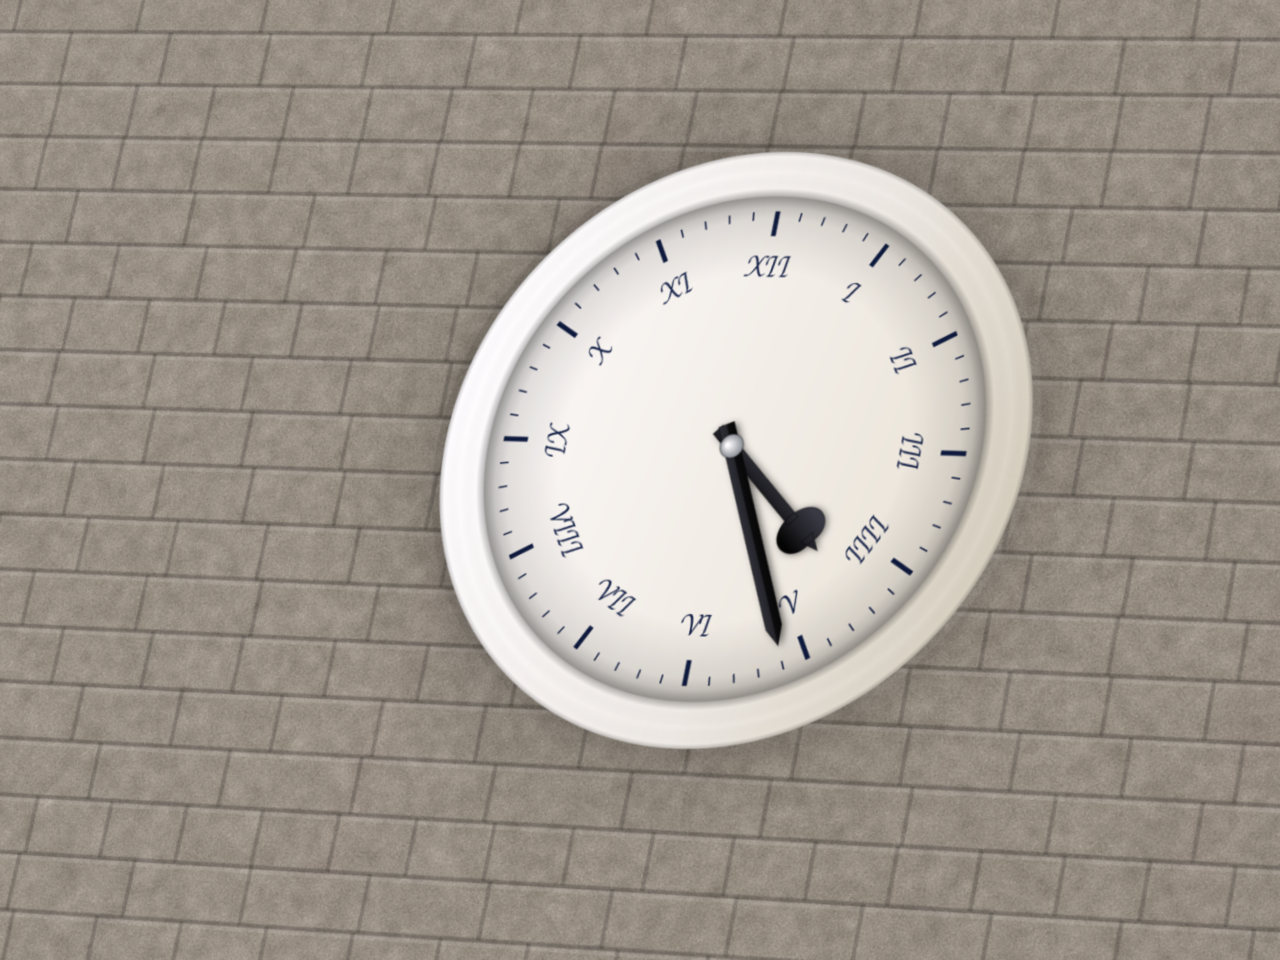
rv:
4 h 26 min
